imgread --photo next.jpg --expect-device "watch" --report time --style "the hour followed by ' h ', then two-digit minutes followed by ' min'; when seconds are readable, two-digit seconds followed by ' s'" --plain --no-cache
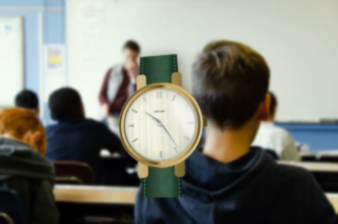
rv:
10 h 24 min
